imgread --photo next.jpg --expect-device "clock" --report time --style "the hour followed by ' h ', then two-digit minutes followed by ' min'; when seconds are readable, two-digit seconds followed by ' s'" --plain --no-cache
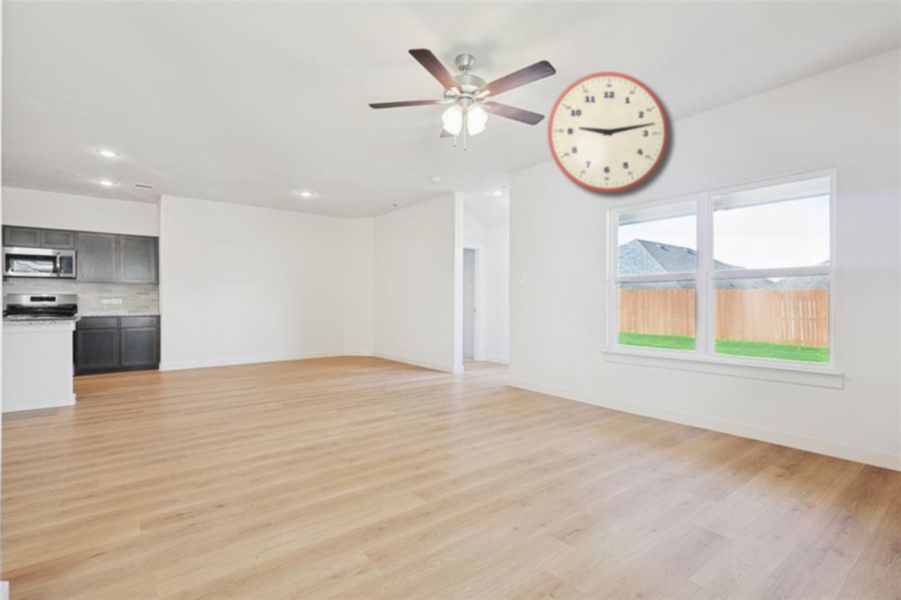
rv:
9 h 13 min
